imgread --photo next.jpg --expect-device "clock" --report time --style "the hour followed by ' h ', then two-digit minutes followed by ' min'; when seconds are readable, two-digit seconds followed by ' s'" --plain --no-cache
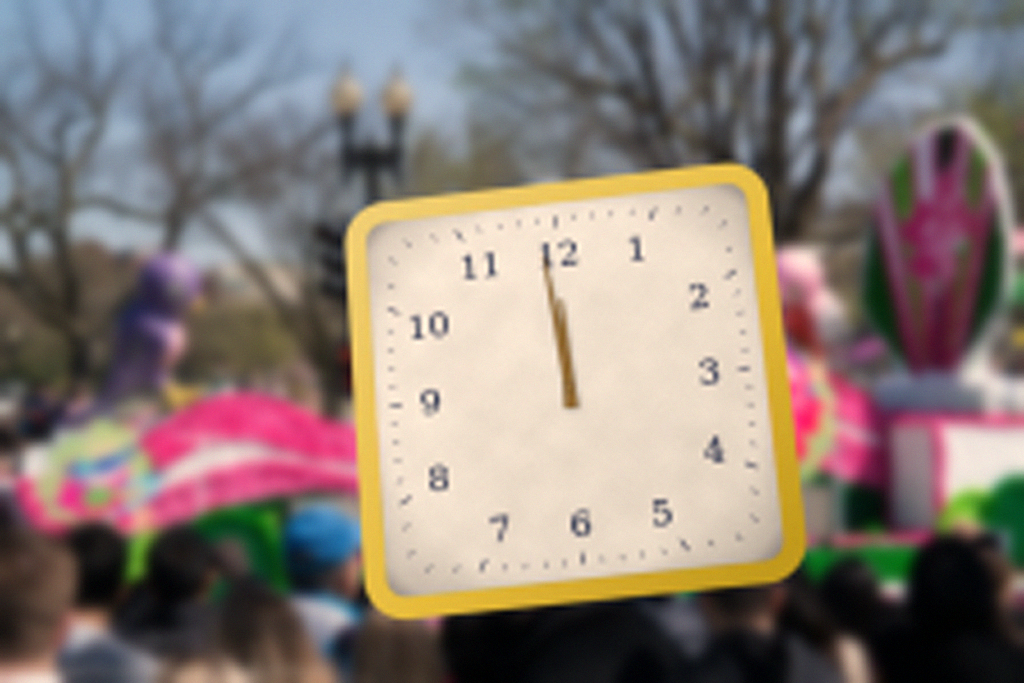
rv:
11 h 59 min
